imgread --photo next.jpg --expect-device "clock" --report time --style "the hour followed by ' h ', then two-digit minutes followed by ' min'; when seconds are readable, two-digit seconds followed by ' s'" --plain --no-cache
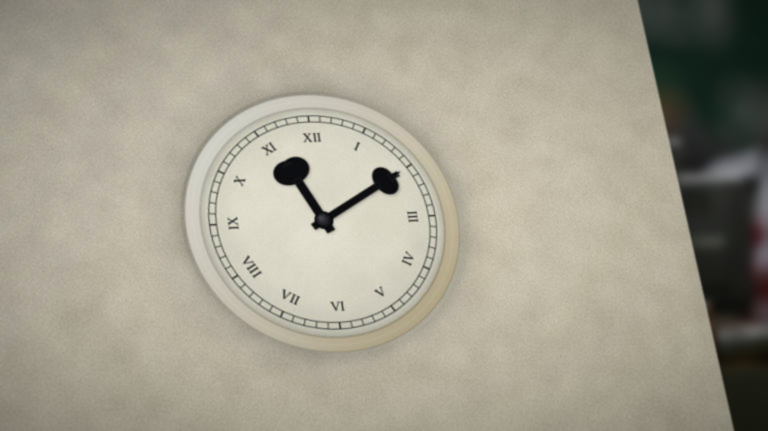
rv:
11 h 10 min
